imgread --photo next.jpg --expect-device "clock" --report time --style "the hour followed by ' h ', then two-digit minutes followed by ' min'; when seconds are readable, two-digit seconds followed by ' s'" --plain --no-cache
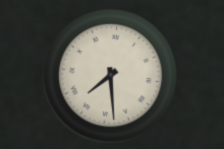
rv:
7 h 28 min
